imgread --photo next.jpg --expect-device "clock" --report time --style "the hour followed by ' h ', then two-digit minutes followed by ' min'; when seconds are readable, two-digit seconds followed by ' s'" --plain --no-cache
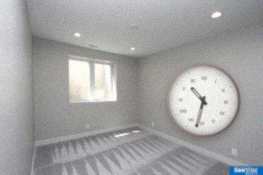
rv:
10 h 32 min
